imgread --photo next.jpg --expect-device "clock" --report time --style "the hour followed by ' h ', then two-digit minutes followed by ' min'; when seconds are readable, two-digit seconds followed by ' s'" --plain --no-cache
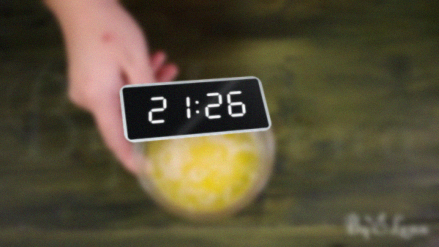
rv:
21 h 26 min
